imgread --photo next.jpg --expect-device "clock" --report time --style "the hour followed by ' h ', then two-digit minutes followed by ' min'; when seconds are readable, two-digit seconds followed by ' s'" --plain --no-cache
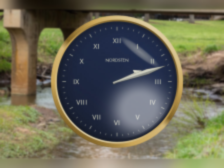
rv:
2 h 12 min
